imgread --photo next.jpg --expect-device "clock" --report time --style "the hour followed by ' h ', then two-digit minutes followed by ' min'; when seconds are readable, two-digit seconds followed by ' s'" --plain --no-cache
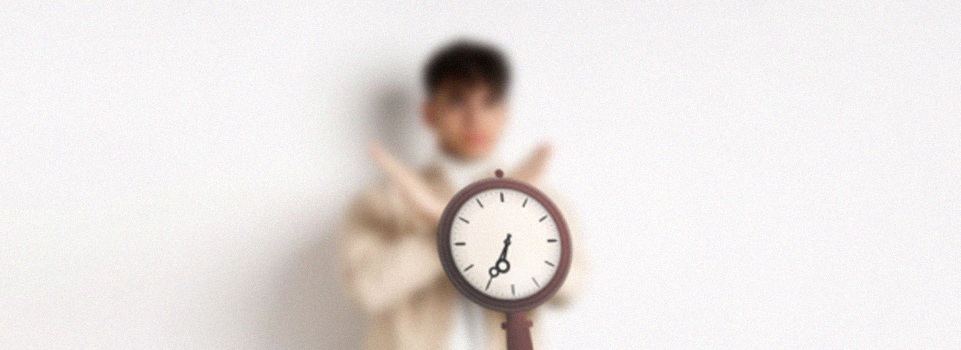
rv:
6 h 35 min
